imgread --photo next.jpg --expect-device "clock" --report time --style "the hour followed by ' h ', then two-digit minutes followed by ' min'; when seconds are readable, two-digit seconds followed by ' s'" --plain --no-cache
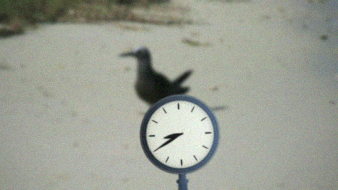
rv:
8 h 40 min
